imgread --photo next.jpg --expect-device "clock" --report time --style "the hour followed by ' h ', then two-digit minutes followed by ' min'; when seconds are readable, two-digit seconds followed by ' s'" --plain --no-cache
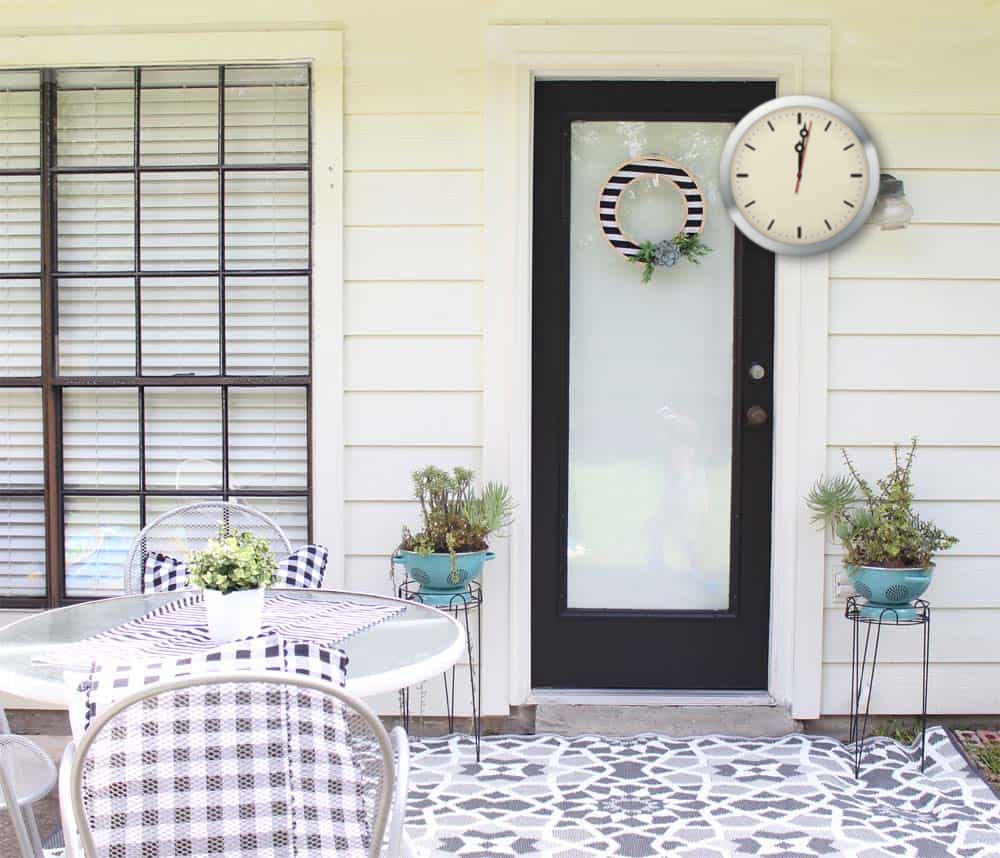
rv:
12 h 01 min 02 s
